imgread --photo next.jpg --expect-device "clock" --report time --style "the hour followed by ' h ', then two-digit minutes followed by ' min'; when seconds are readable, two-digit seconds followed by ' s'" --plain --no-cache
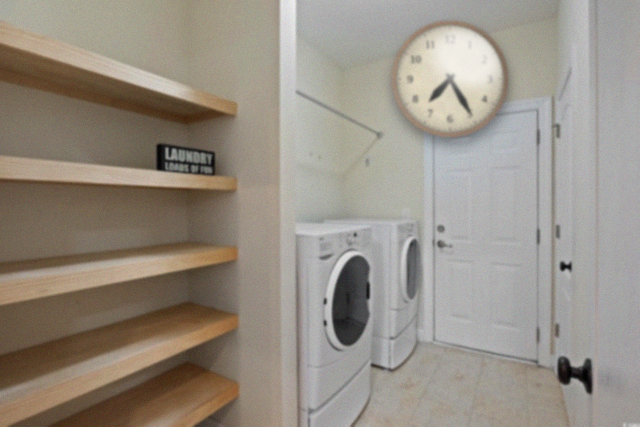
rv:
7 h 25 min
